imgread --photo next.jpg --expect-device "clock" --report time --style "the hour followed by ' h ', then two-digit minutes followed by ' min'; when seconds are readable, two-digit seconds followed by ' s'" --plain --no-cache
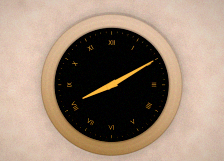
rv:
8 h 10 min
